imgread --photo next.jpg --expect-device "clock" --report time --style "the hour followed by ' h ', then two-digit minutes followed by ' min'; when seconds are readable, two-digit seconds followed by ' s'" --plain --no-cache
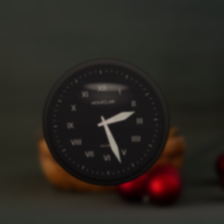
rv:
2 h 27 min
